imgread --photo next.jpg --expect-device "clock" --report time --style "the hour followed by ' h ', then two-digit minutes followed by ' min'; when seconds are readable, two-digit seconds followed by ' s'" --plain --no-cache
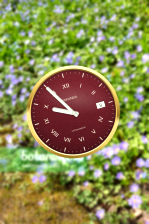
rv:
9 h 55 min
